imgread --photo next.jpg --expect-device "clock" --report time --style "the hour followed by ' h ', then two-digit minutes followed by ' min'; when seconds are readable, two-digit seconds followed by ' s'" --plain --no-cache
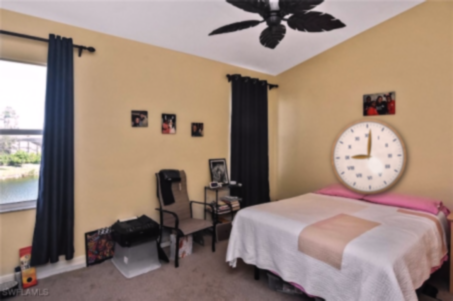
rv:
9 h 01 min
